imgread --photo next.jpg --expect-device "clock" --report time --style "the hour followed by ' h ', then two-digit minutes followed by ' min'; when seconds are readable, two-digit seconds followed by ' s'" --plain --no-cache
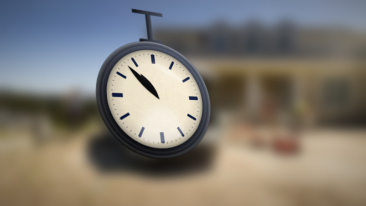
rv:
10 h 53 min
